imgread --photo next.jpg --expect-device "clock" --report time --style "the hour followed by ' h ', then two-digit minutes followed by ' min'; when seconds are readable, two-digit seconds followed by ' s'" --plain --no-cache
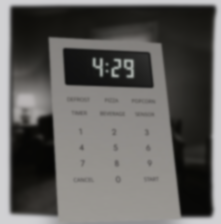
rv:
4 h 29 min
